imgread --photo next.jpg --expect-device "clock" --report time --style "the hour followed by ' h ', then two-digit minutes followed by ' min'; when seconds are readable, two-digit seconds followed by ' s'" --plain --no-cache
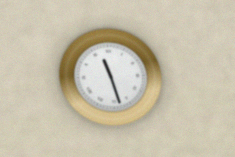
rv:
11 h 28 min
